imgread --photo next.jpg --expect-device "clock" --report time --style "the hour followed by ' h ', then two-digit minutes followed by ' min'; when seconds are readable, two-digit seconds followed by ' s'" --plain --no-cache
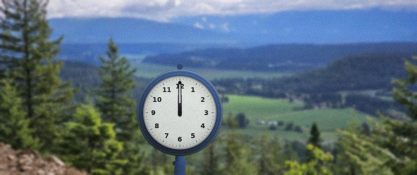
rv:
12 h 00 min
